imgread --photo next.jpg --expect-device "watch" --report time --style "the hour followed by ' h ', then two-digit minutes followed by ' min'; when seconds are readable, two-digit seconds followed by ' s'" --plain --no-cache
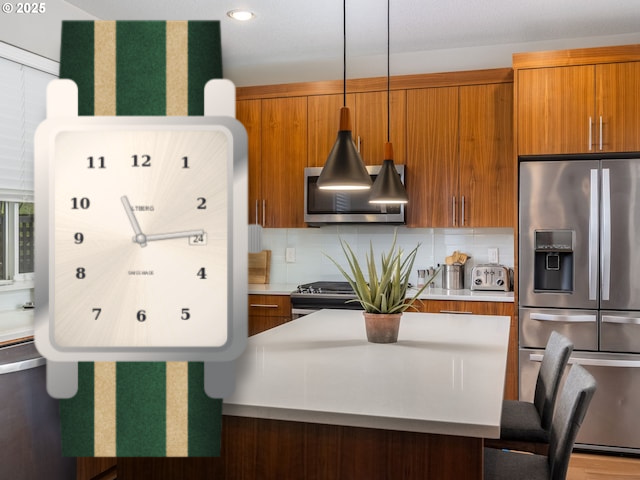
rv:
11 h 14 min
